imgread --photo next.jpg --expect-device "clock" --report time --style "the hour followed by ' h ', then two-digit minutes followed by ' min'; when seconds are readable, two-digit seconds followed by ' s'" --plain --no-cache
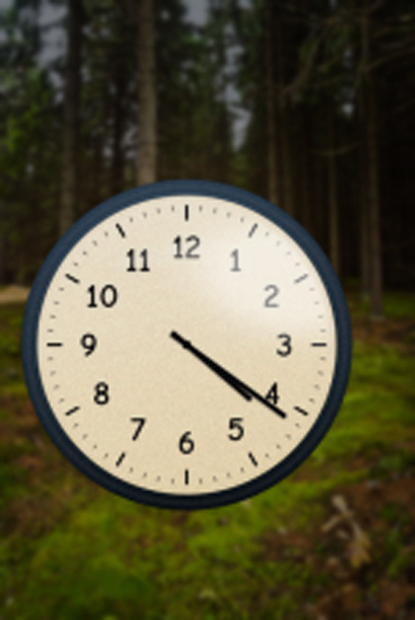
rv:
4 h 21 min
